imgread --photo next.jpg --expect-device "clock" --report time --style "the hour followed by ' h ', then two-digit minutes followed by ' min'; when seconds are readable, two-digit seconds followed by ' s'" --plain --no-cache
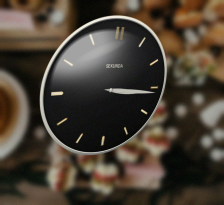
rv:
3 h 16 min
